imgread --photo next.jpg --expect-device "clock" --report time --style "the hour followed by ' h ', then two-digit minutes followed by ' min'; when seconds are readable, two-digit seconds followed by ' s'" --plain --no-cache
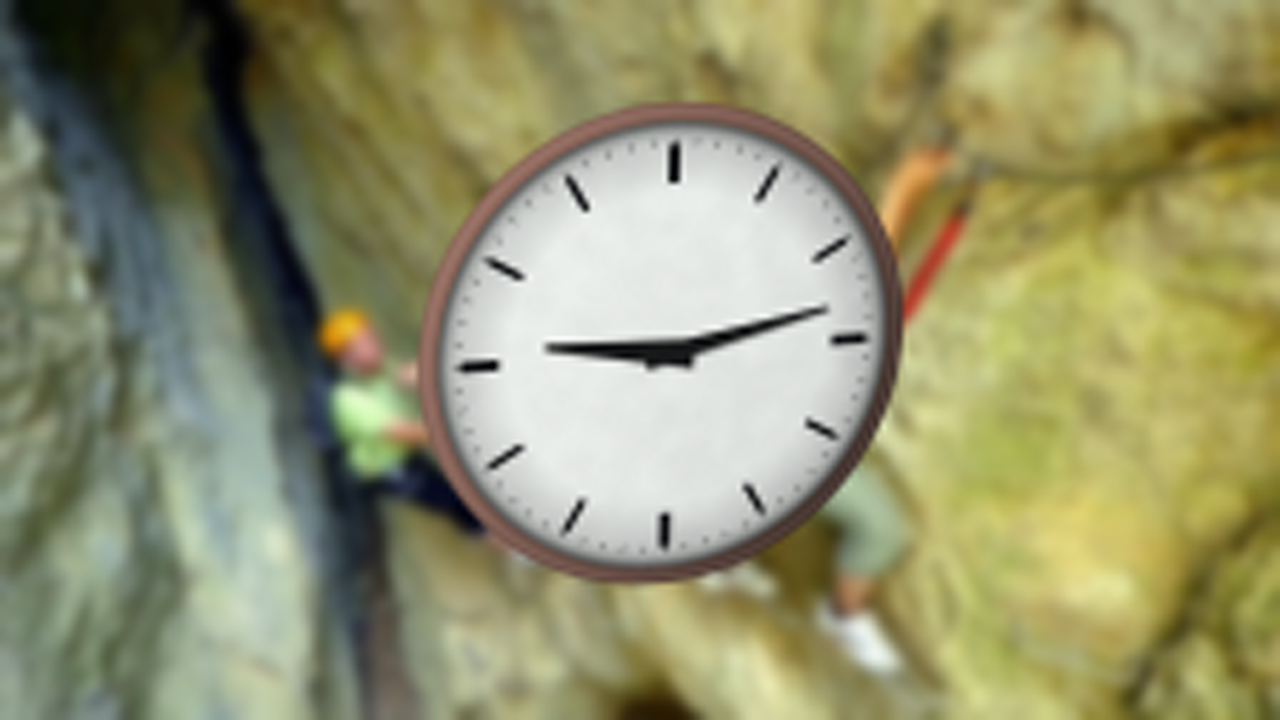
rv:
9 h 13 min
